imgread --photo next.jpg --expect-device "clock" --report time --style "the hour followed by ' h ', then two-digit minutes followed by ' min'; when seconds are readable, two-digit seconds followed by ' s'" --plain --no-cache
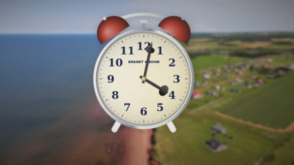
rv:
4 h 02 min
